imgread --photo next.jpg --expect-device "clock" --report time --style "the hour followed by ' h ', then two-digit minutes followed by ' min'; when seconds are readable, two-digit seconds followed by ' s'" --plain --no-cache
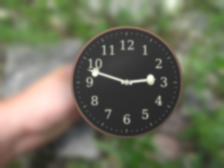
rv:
2 h 48 min
